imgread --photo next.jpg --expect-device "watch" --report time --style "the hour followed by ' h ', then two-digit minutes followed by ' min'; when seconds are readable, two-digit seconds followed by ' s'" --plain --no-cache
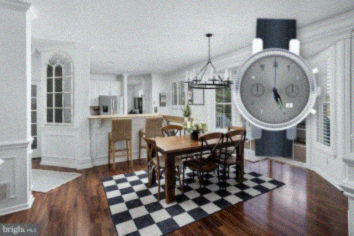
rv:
5 h 26 min
